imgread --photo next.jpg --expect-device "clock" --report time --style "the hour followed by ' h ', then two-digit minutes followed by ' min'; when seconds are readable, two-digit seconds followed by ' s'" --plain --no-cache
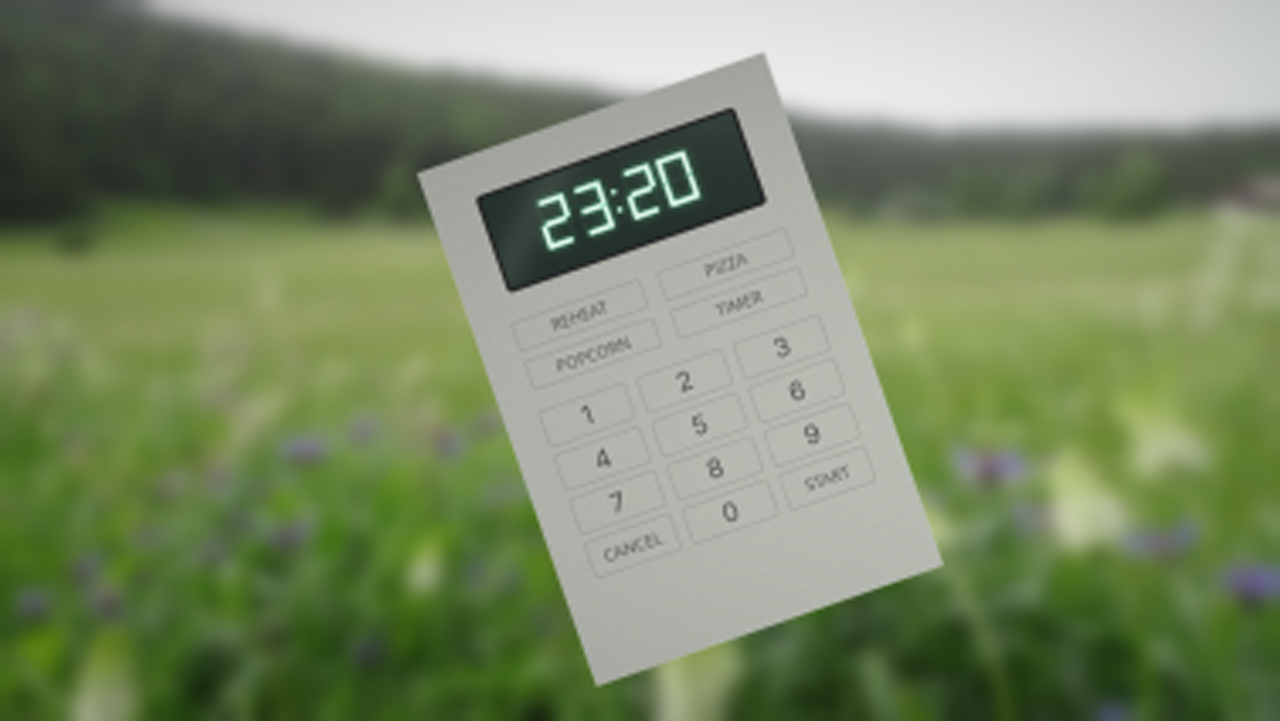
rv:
23 h 20 min
